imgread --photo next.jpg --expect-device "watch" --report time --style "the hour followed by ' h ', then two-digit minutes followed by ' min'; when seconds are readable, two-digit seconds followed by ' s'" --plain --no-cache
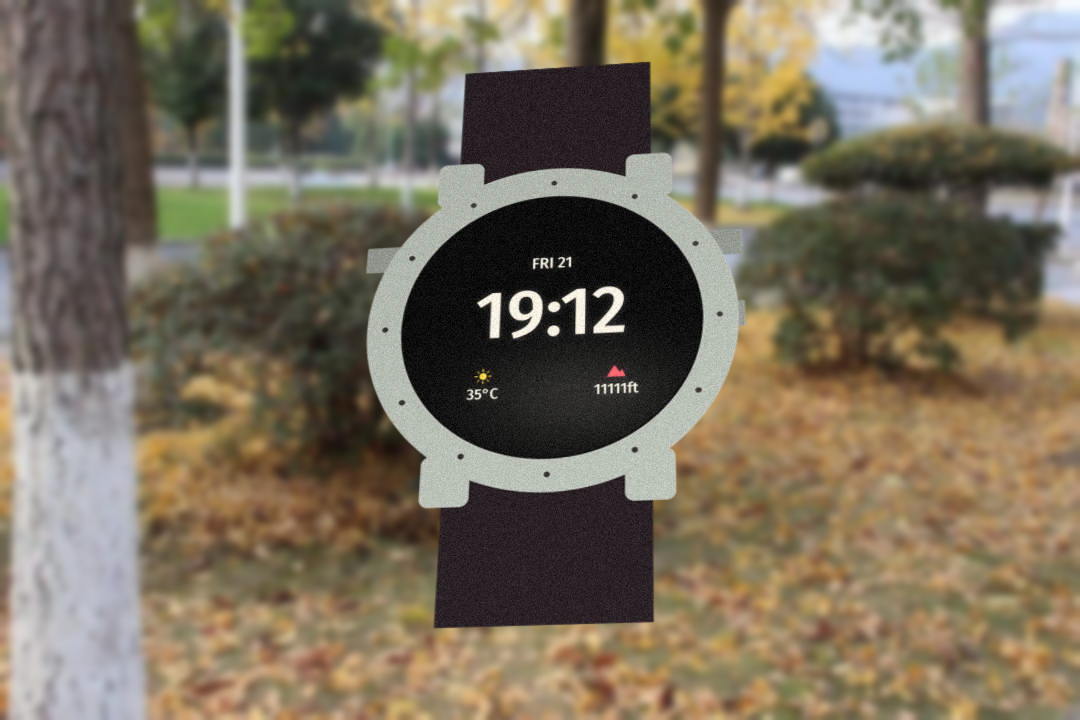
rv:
19 h 12 min
